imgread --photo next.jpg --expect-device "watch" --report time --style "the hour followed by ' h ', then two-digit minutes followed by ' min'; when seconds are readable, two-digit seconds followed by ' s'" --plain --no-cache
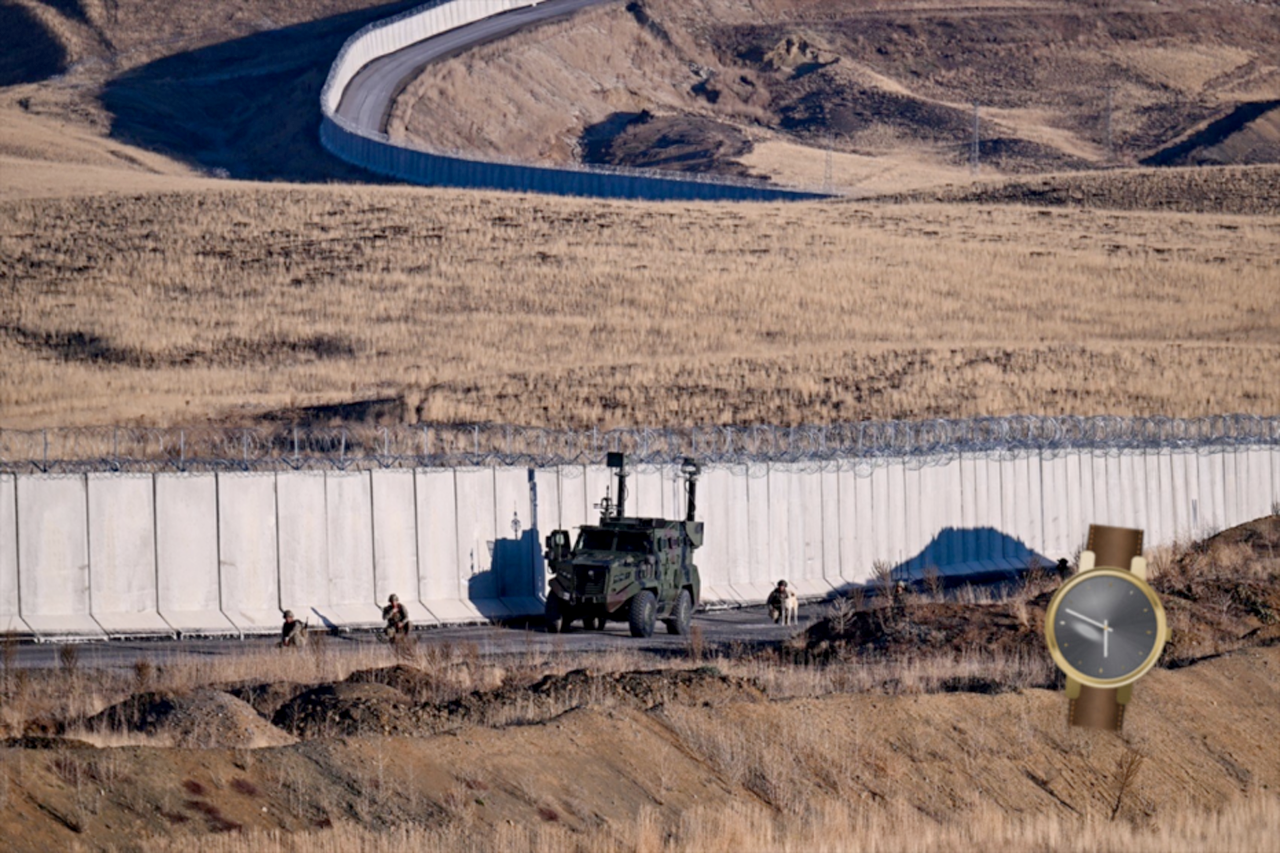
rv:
5 h 48 min
